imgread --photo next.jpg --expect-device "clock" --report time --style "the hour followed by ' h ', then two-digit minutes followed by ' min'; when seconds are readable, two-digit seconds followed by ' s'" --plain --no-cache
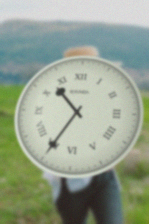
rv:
10 h 35 min
